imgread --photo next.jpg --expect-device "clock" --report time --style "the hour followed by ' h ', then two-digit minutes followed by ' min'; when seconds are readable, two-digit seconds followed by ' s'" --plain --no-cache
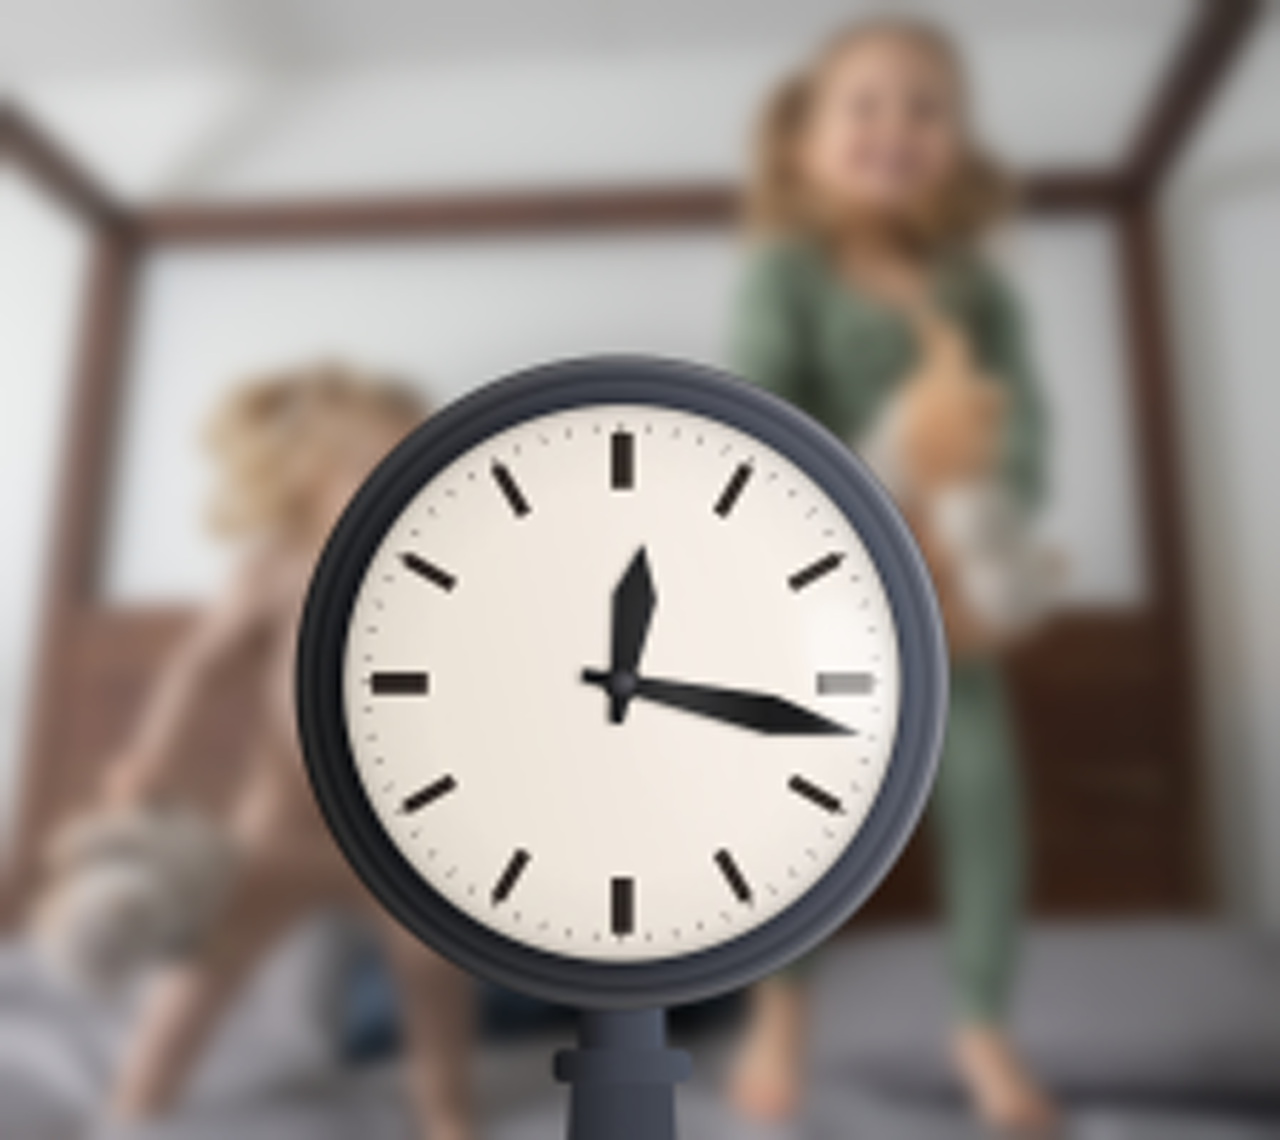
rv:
12 h 17 min
